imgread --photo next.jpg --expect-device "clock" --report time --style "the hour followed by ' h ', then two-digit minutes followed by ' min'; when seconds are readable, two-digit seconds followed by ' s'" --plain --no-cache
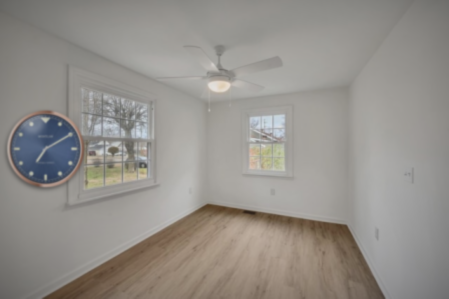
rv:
7 h 10 min
